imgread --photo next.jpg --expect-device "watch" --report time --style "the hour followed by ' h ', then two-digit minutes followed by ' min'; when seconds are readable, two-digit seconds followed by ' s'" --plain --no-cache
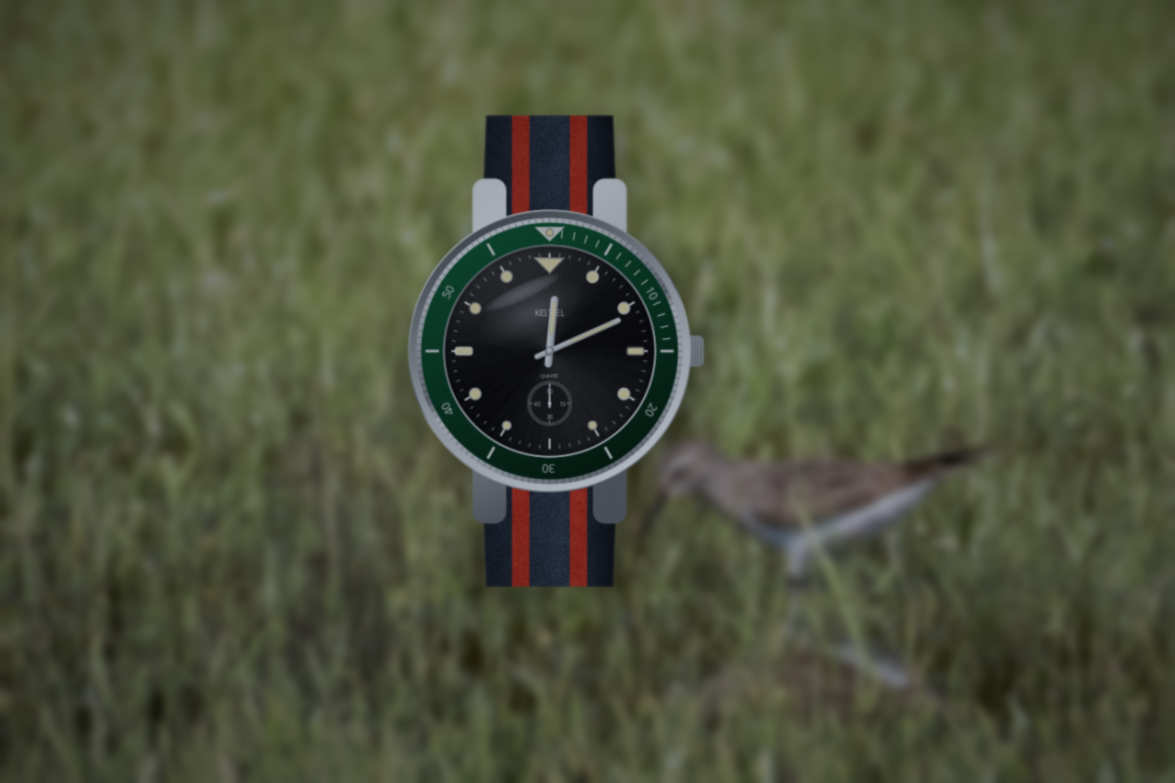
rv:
12 h 11 min
